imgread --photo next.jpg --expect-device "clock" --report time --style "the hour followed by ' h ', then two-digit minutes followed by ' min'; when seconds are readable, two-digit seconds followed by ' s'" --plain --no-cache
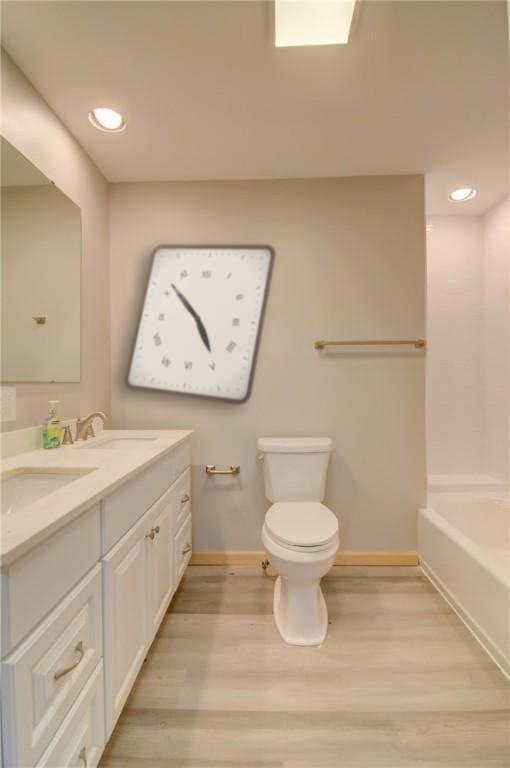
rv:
4 h 52 min
